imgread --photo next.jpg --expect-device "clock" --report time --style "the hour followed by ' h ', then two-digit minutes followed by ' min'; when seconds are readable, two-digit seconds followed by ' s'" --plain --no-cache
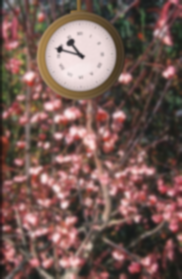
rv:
10 h 48 min
